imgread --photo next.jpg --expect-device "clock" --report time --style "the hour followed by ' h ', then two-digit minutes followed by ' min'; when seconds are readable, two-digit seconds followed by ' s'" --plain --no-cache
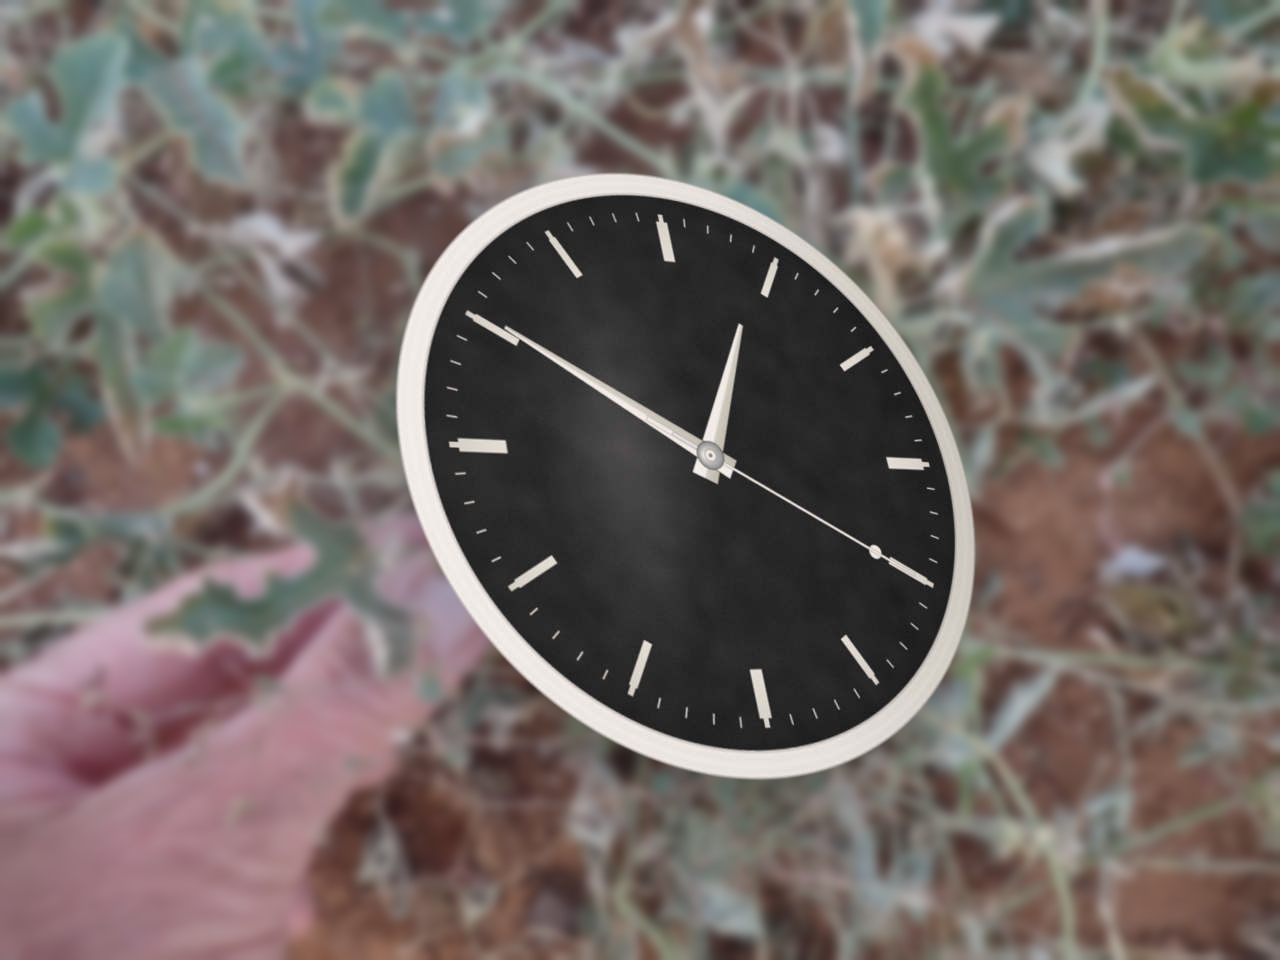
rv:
12 h 50 min 20 s
